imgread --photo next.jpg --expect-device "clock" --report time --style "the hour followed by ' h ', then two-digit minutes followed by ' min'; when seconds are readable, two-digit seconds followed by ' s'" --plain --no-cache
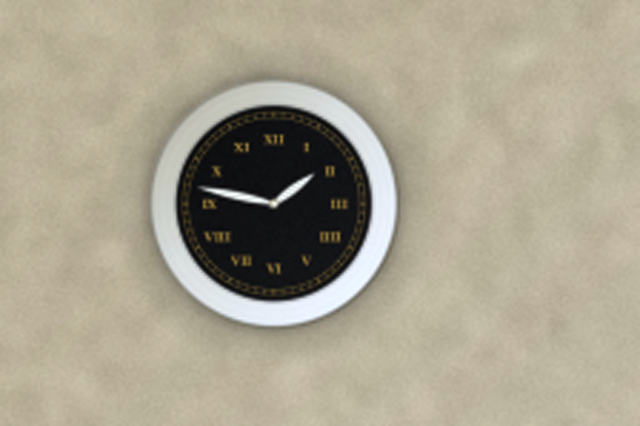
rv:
1 h 47 min
